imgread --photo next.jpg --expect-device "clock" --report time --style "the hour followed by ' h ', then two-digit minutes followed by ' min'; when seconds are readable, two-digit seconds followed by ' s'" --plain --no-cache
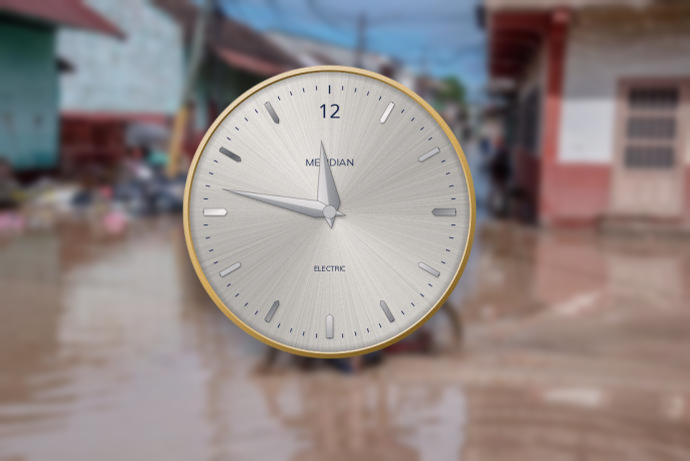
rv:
11 h 47 min
